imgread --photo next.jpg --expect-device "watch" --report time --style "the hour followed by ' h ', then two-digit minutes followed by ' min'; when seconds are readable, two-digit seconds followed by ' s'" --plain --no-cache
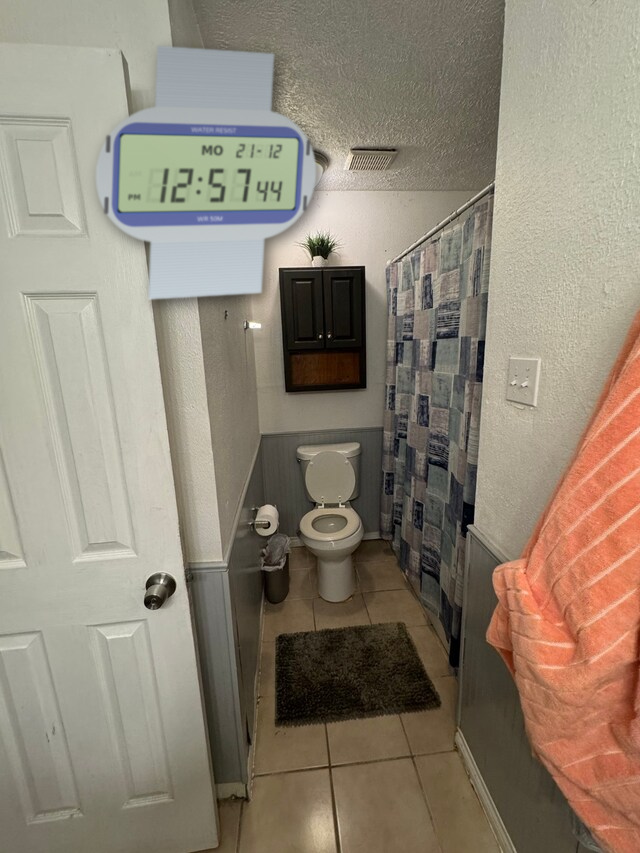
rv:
12 h 57 min 44 s
